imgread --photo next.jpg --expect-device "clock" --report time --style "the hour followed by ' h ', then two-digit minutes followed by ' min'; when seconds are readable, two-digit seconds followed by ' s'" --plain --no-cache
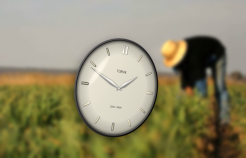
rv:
1 h 49 min
